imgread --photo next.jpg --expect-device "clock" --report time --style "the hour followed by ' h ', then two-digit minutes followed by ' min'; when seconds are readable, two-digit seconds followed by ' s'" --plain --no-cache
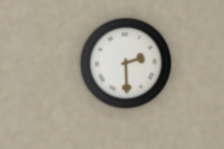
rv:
2 h 30 min
